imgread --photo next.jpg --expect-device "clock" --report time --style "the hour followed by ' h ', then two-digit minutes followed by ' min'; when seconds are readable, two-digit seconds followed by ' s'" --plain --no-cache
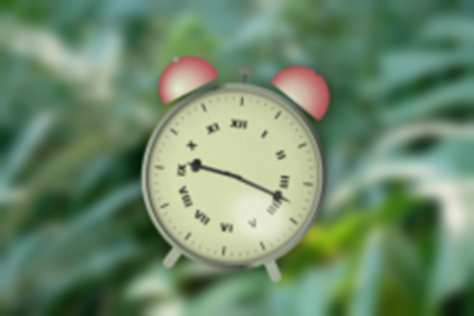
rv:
9 h 18 min
